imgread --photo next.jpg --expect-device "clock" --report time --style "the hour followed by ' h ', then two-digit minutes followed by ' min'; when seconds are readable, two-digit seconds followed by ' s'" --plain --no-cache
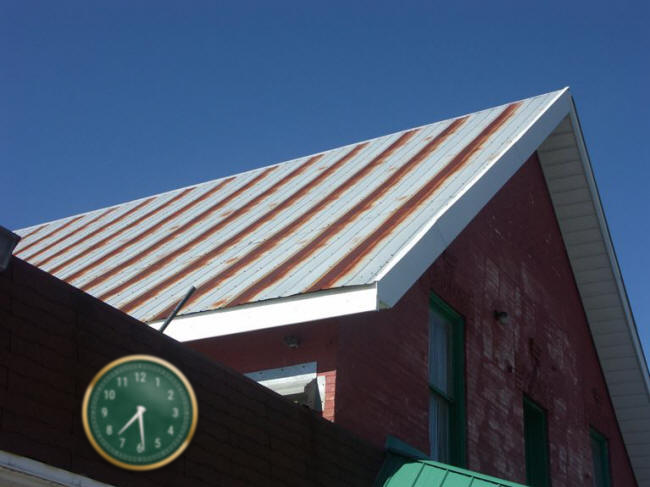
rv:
7 h 29 min
